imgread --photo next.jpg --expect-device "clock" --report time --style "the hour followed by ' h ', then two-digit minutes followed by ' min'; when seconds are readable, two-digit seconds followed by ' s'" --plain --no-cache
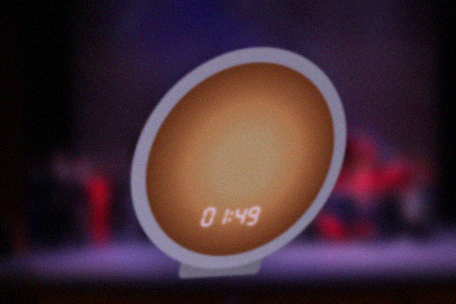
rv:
1 h 49 min
